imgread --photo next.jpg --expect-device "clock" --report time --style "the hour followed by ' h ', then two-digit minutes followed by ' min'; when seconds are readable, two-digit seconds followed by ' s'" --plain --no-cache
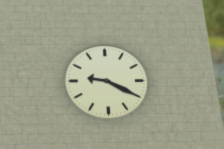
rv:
9 h 20 min
